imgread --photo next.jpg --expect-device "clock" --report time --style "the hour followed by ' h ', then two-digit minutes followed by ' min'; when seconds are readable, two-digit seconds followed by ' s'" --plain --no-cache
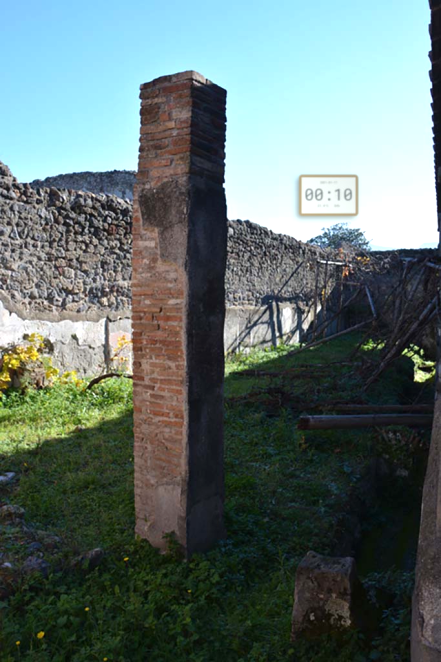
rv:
0 h 10 min
